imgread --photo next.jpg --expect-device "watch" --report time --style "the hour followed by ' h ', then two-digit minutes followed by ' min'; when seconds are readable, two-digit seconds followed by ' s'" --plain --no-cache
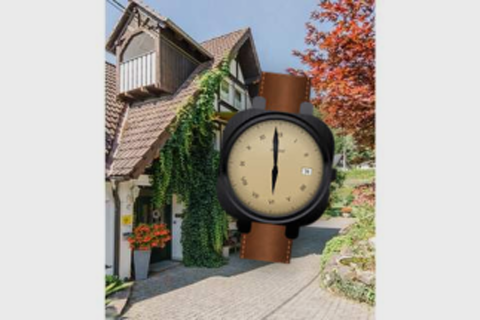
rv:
5 h 59 min
